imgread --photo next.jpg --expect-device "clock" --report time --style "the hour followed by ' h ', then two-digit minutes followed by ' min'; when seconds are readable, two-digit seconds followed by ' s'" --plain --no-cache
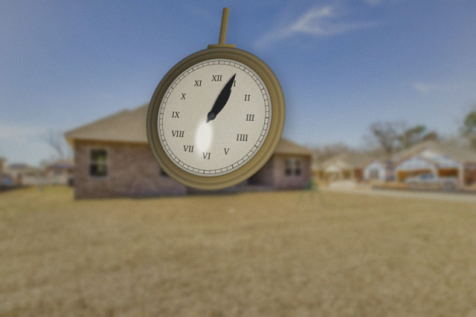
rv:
1 h 04 min
